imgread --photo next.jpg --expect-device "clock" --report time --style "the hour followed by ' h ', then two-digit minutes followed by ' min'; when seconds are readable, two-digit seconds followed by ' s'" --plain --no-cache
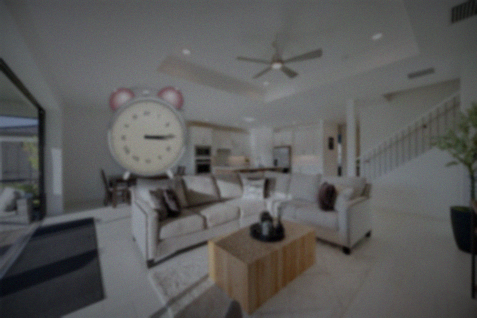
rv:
3 h 15 min
